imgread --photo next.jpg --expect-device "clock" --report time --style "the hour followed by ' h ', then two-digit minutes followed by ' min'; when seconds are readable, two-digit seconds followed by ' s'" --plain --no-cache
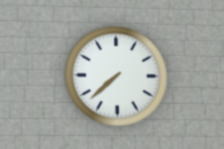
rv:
7 h 38 min
